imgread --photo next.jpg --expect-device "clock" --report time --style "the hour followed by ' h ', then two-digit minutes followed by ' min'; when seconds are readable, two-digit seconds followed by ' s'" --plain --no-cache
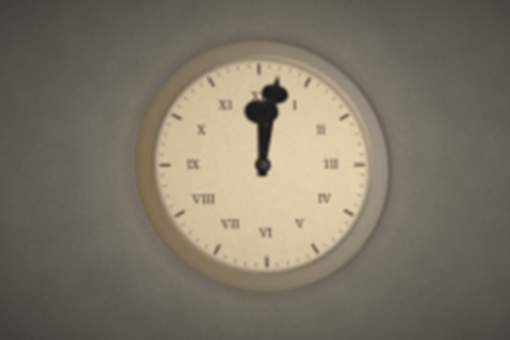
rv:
12 h 02 min
